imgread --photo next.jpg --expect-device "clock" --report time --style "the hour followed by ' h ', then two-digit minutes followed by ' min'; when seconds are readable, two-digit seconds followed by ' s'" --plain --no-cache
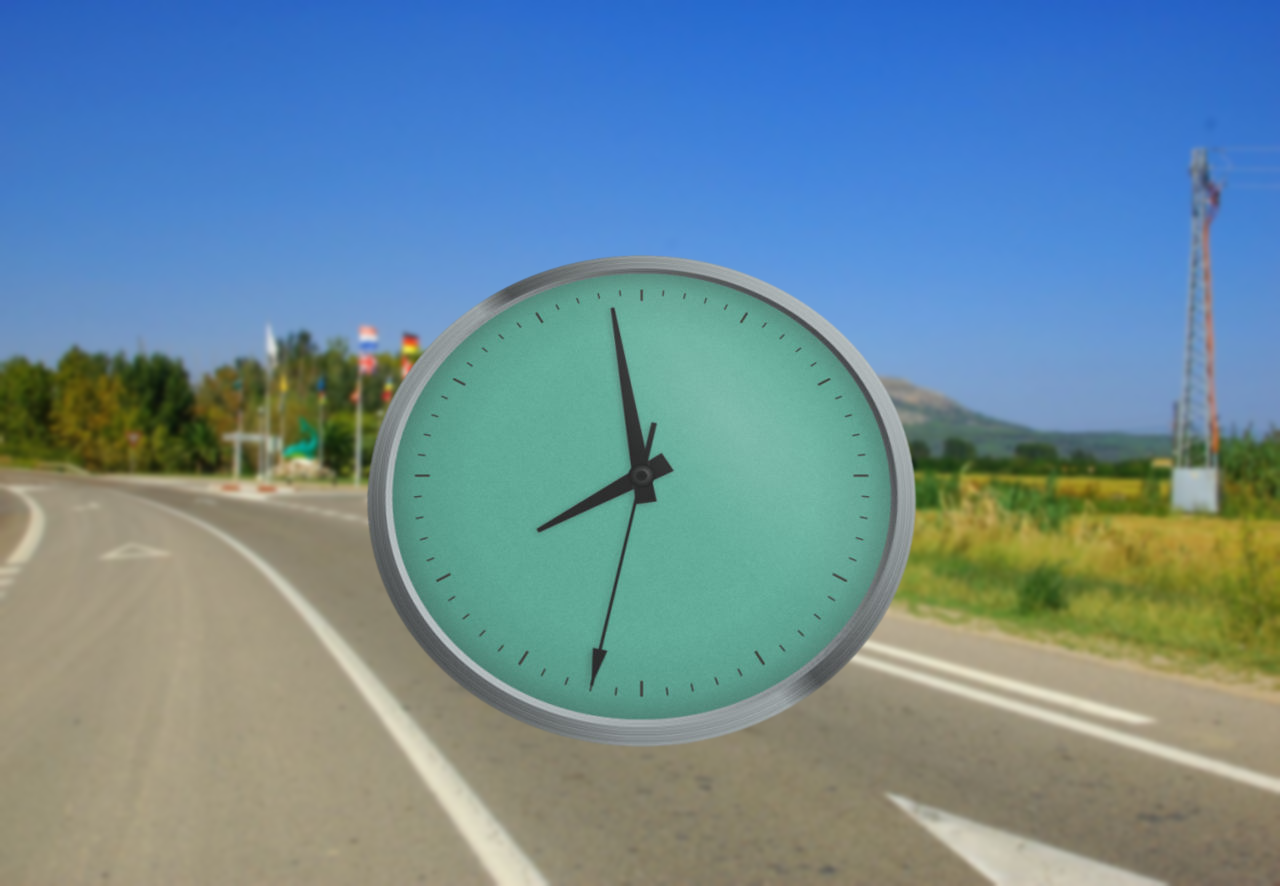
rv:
7 h 58 min 32 s
